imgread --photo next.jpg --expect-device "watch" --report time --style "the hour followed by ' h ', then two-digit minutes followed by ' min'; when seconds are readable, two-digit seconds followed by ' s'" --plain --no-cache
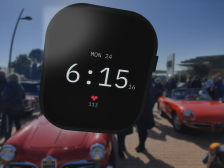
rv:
6 h 15 min
